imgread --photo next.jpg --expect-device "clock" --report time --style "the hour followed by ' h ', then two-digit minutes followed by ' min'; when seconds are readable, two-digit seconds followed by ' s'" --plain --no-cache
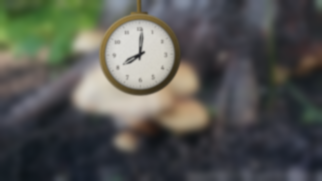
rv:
8 h 01 min
